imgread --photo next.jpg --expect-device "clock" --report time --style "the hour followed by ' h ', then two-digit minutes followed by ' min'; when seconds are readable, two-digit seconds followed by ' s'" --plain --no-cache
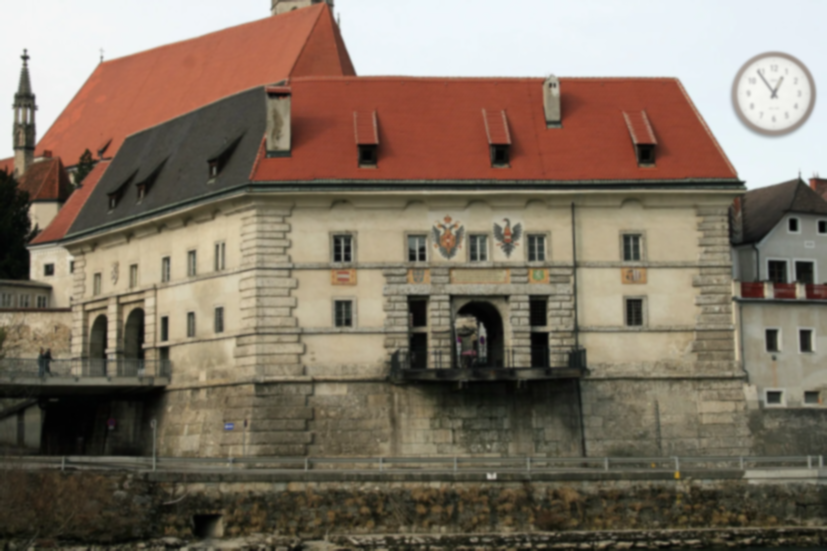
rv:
12 h 54 min
